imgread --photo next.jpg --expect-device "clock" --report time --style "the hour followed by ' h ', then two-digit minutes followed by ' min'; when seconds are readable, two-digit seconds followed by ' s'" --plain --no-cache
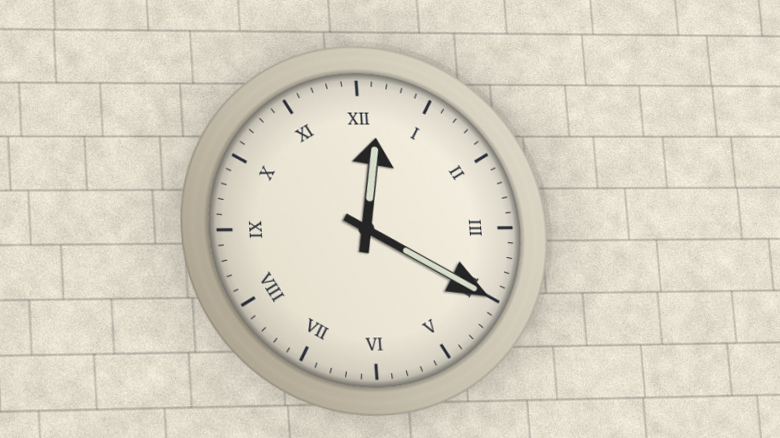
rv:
12 h 20 min
